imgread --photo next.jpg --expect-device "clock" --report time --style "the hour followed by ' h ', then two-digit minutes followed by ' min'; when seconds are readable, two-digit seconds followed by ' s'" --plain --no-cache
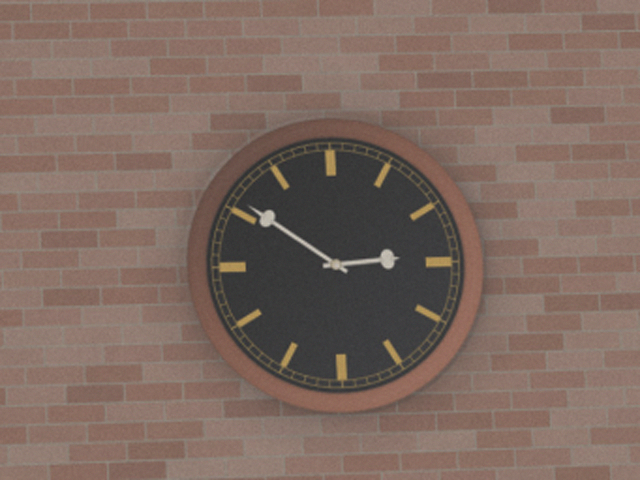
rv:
2 h 51 min
